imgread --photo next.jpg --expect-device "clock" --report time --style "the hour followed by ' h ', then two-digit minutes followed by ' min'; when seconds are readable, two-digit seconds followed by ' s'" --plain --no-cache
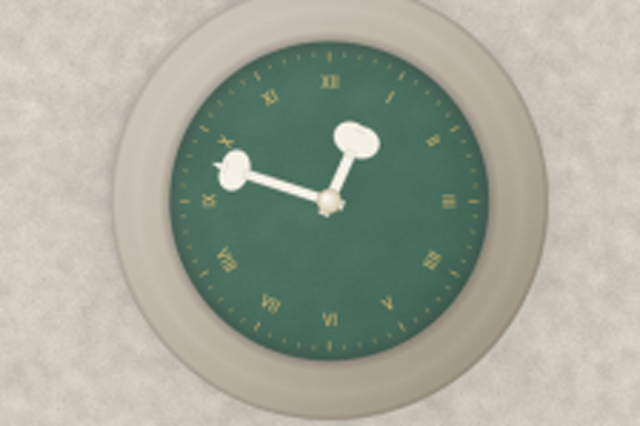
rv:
12 h 48 min
